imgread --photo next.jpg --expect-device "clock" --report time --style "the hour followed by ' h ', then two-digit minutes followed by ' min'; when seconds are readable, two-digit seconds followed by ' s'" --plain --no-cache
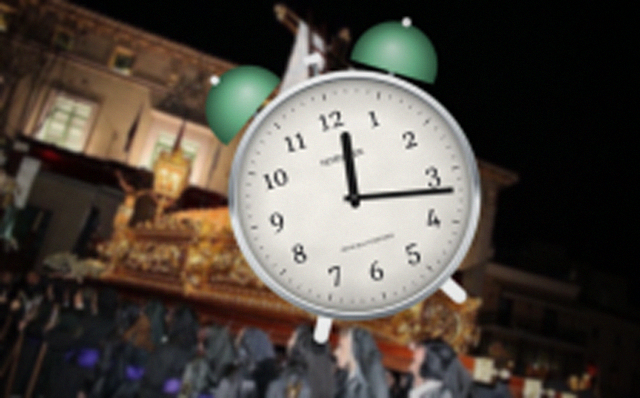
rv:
12 h 17 min
